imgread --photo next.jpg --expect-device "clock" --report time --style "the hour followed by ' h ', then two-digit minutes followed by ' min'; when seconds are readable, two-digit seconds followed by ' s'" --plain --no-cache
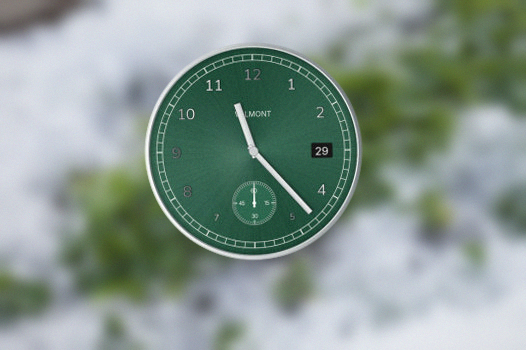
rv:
11 h 23 min
